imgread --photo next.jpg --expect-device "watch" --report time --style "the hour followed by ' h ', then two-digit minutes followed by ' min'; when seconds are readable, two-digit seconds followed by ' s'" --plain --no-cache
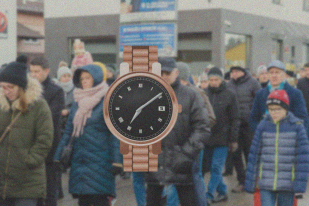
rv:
7 h 09 min
